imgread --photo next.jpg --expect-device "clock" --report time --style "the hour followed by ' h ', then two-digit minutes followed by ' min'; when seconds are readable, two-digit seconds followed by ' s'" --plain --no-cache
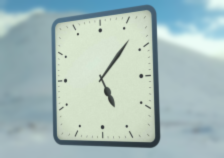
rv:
5 h 07 min
